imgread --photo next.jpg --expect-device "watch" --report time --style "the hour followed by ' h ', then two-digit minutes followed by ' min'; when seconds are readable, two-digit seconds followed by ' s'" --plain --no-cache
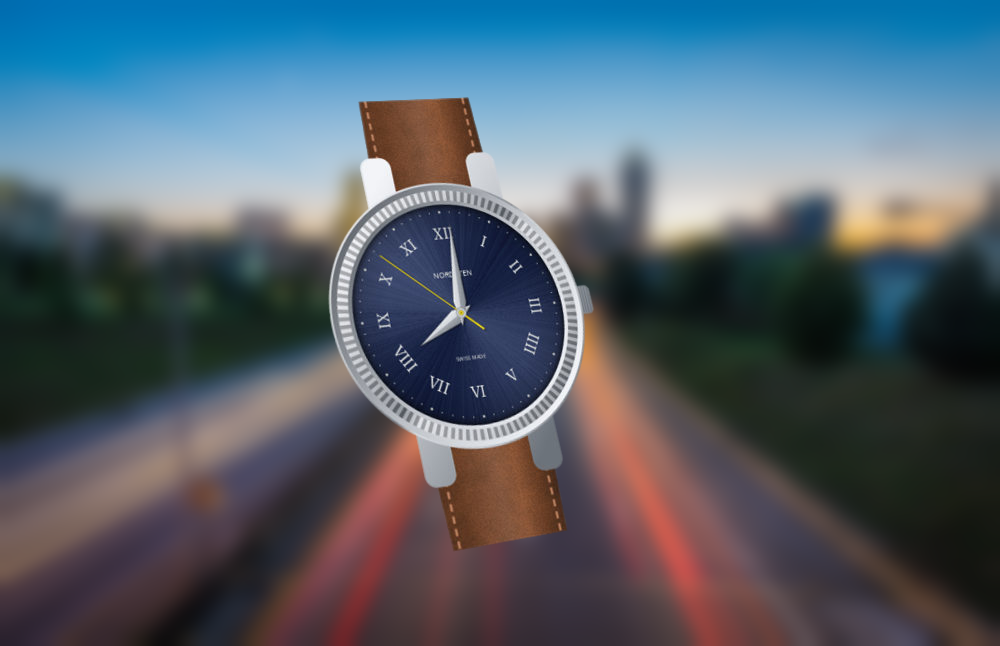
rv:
8 h 00 min 52 s
